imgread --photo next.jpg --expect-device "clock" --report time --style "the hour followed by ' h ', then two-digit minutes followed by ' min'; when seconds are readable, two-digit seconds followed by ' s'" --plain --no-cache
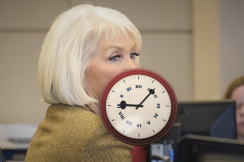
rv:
9 h 07 min
